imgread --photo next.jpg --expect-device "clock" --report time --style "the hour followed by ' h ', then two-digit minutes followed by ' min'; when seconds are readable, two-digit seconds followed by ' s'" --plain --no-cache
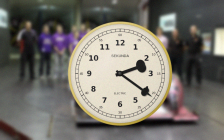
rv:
2 h 21 min
